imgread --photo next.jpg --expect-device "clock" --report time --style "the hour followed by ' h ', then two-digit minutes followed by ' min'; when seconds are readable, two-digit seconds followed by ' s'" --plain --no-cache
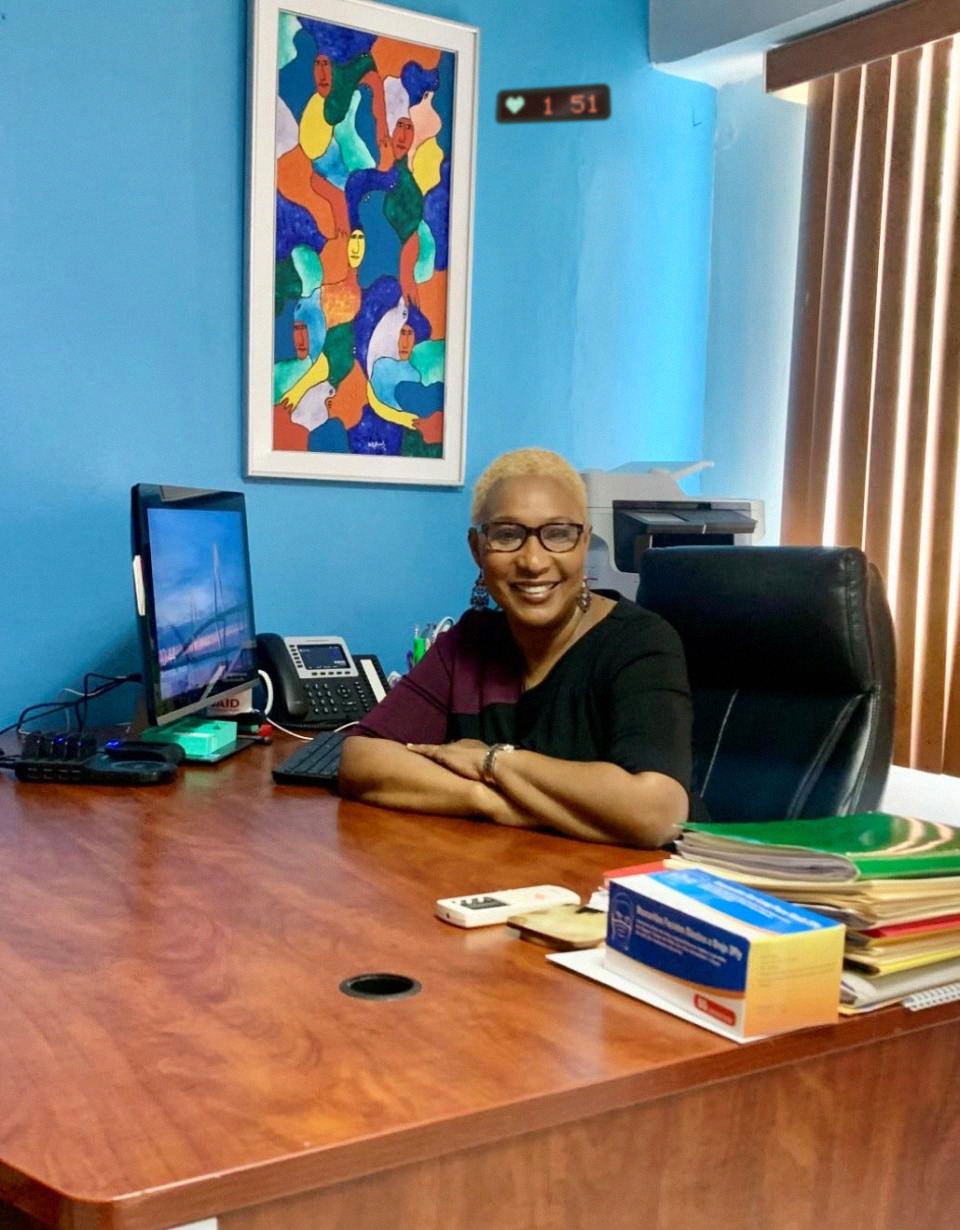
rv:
1 h 51 min
